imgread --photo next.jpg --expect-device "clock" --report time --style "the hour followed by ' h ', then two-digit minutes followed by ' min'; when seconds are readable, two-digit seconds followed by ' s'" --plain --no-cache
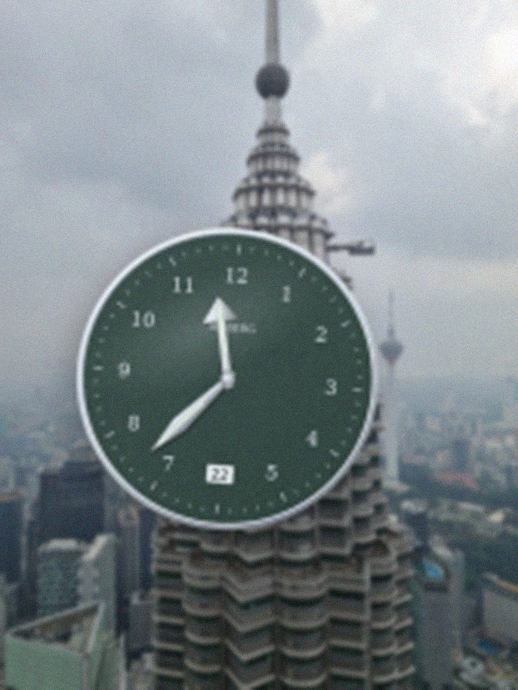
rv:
11 h 37 min
